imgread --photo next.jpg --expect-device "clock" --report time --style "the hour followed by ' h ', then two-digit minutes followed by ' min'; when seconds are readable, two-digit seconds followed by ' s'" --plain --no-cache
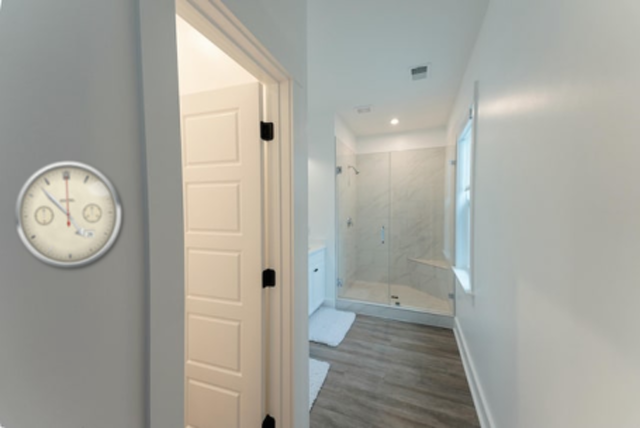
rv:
4 h 53 min
